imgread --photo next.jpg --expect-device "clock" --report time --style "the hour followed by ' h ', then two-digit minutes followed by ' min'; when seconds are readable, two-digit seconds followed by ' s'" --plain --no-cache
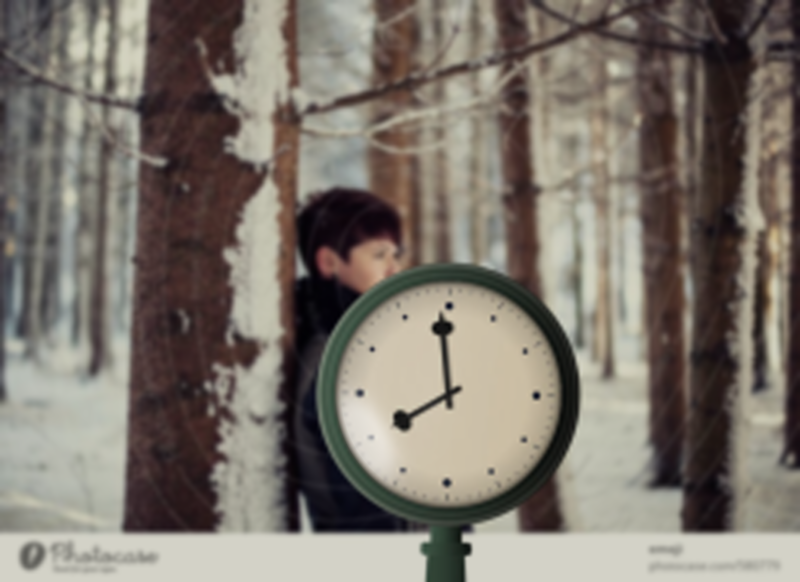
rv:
7 h 59 min
